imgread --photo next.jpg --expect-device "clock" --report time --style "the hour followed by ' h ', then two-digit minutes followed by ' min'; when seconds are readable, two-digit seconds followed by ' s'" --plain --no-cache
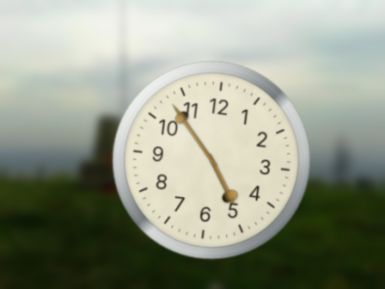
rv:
4 h 53 min
